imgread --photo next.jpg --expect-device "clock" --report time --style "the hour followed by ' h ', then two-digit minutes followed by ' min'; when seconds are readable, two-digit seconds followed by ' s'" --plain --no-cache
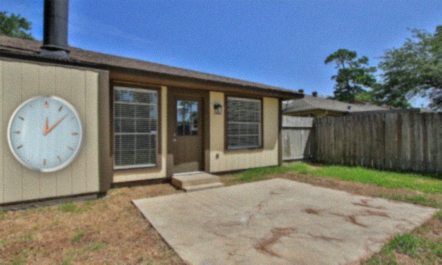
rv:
12 h 08 min
